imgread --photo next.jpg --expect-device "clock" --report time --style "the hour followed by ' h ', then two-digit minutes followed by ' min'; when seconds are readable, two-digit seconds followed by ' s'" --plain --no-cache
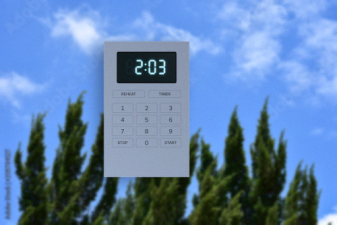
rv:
2 h 03 min
